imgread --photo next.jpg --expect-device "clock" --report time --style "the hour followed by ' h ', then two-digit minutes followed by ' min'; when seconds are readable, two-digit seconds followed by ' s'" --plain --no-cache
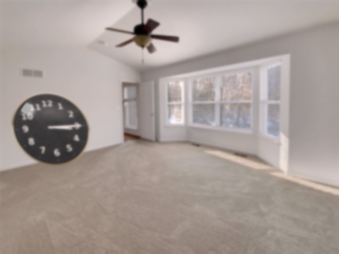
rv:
3 h 15 min
